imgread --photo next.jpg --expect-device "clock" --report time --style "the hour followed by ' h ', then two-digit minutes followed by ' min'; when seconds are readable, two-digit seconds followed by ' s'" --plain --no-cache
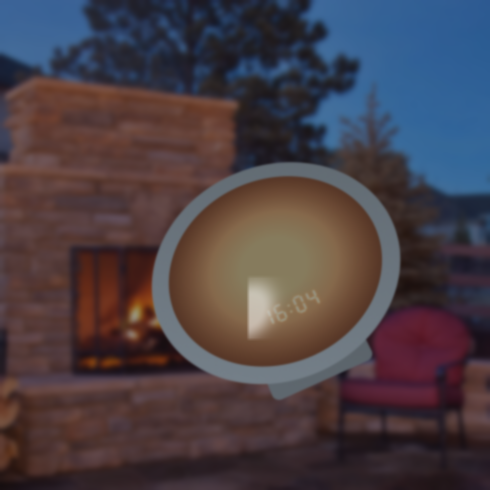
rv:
16 h 04 min
